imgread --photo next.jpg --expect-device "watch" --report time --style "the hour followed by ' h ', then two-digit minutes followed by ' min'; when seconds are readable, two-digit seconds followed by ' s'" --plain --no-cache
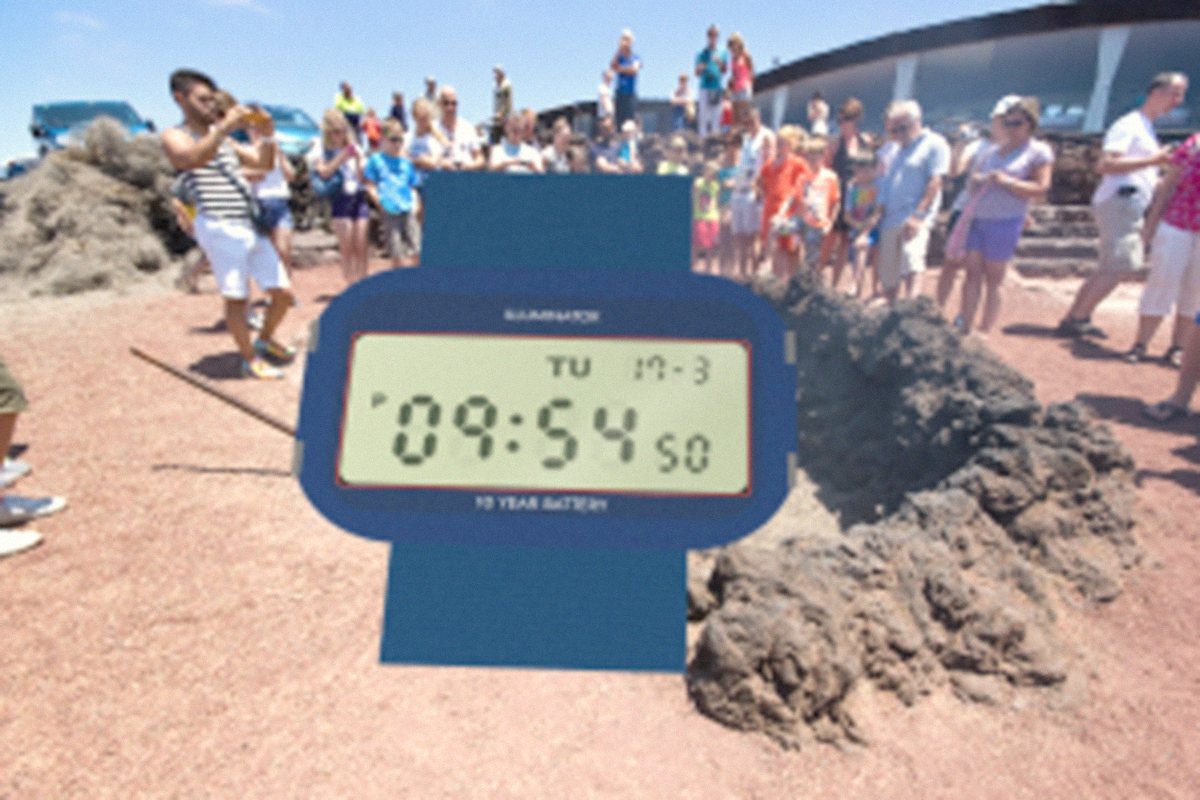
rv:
9 h 54 min 50 s
